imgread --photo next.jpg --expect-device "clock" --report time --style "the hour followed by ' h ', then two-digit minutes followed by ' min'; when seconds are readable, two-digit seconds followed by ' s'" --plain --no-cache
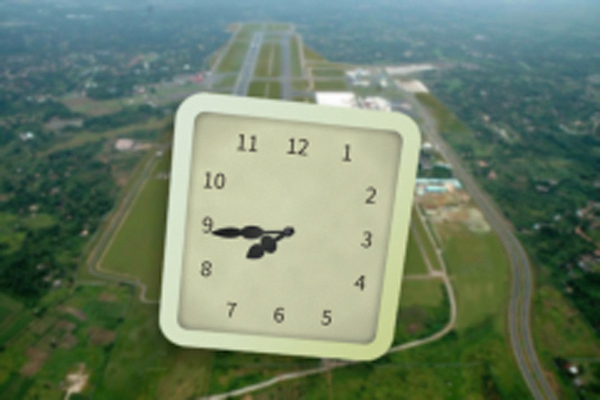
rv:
7 h 44 min
